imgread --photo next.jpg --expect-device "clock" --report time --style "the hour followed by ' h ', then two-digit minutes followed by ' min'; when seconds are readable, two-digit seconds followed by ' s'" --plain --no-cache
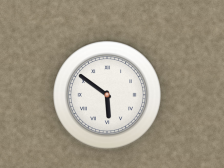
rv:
5 h 51 min
